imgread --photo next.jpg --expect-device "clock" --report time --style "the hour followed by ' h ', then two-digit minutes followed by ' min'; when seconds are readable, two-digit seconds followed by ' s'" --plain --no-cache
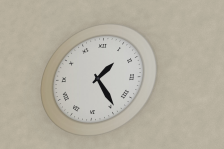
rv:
1 h 24 min
